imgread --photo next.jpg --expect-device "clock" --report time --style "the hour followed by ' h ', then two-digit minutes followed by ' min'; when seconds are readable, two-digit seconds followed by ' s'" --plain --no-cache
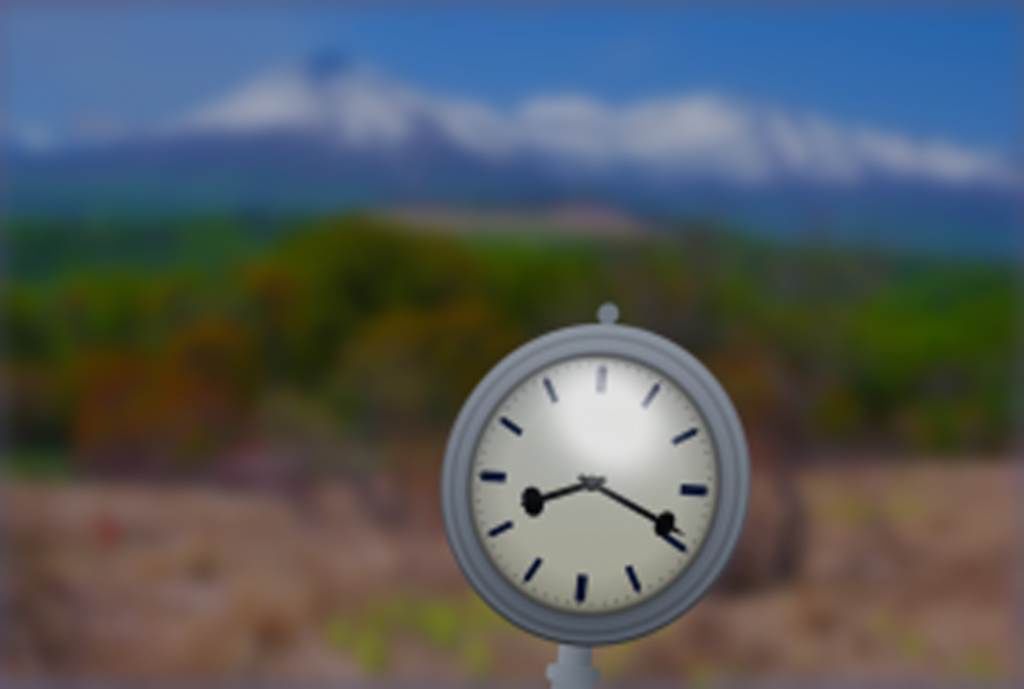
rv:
8 h 19 min
